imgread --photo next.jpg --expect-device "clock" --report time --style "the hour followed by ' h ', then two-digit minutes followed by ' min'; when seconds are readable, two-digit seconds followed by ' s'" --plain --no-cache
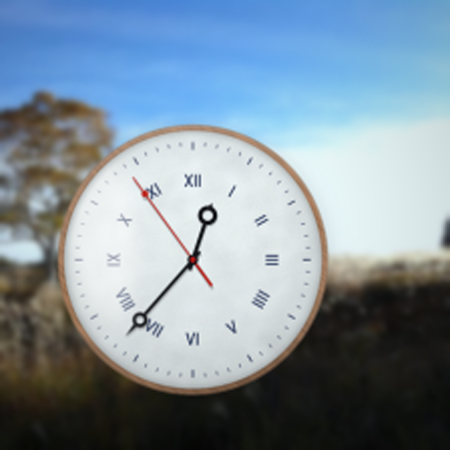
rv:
12 h 36 min 54 s
